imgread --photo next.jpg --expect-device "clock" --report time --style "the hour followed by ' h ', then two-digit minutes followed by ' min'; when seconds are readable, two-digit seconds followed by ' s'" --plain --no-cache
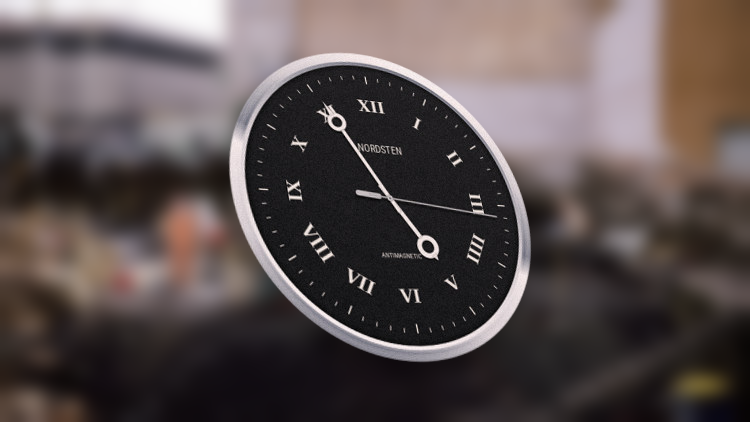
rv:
4 h 55 min 16 s
